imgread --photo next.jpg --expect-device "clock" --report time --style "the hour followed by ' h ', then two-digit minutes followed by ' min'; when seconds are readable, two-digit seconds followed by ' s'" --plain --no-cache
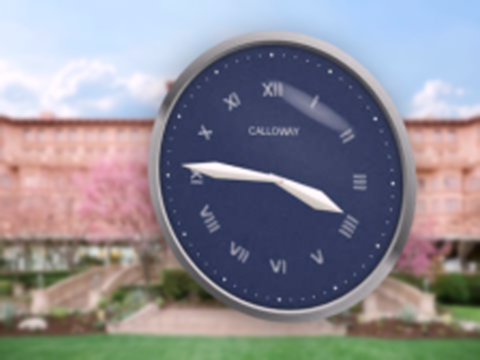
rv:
3 h 46 min
